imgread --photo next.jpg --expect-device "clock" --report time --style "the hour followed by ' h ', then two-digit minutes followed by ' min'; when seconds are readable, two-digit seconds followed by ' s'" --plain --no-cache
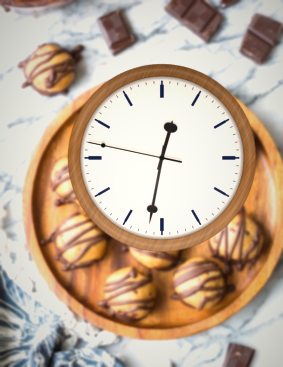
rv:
12 h 31 min 47 s
